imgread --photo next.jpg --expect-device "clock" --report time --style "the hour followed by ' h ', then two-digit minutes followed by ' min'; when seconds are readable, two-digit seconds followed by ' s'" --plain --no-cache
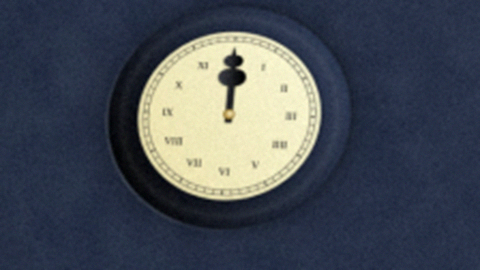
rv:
12 h 00 min
